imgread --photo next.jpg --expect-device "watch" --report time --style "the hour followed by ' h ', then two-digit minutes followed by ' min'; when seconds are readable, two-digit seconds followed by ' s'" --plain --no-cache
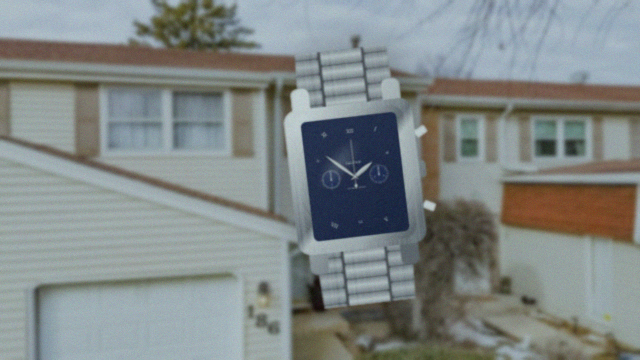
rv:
1 h 52 min
